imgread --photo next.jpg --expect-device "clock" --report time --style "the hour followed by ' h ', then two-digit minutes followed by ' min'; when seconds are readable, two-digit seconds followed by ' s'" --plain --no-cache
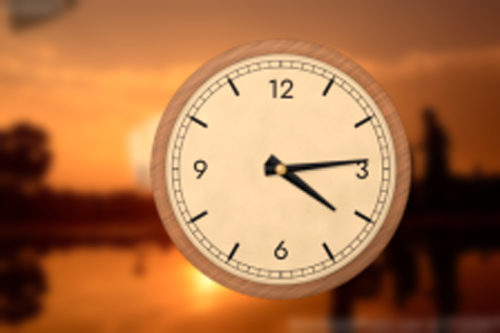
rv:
4 h 14 min
